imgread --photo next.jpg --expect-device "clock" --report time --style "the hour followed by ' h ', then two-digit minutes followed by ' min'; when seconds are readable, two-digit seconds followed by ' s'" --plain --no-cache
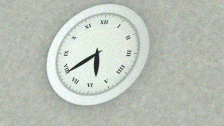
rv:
5 h 39 min
